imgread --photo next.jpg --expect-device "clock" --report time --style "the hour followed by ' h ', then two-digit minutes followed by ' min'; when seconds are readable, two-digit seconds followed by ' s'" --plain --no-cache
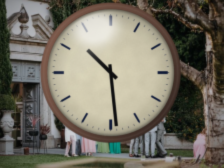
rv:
10 h 29 min
